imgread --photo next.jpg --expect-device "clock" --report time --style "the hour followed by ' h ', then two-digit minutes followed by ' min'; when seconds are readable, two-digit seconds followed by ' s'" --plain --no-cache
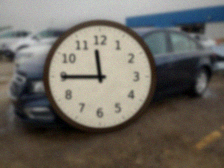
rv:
11 h 45 min
